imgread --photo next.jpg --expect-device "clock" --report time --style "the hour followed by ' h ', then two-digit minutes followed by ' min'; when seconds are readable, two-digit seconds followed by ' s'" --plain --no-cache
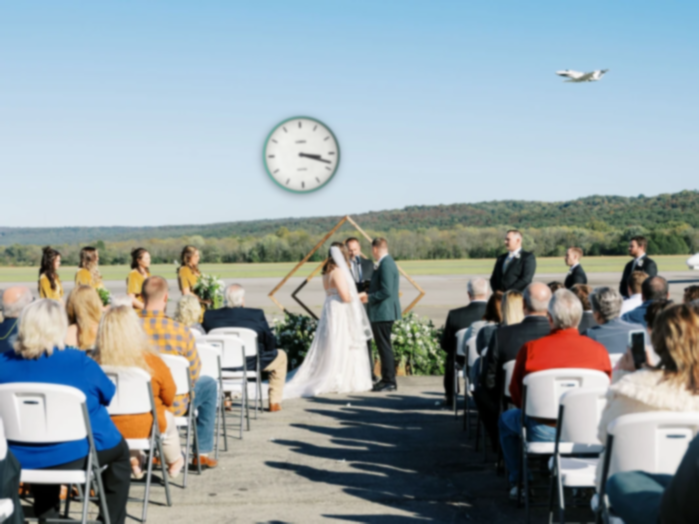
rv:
3 h 18 min
